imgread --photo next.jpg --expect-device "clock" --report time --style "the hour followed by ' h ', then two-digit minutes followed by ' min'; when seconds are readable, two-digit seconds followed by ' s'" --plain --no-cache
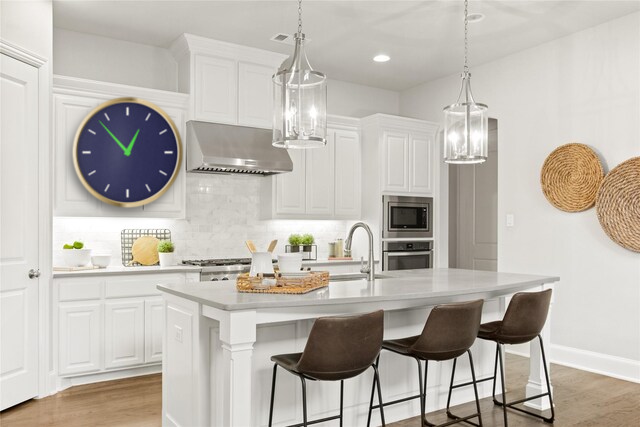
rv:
12 h 53 min
